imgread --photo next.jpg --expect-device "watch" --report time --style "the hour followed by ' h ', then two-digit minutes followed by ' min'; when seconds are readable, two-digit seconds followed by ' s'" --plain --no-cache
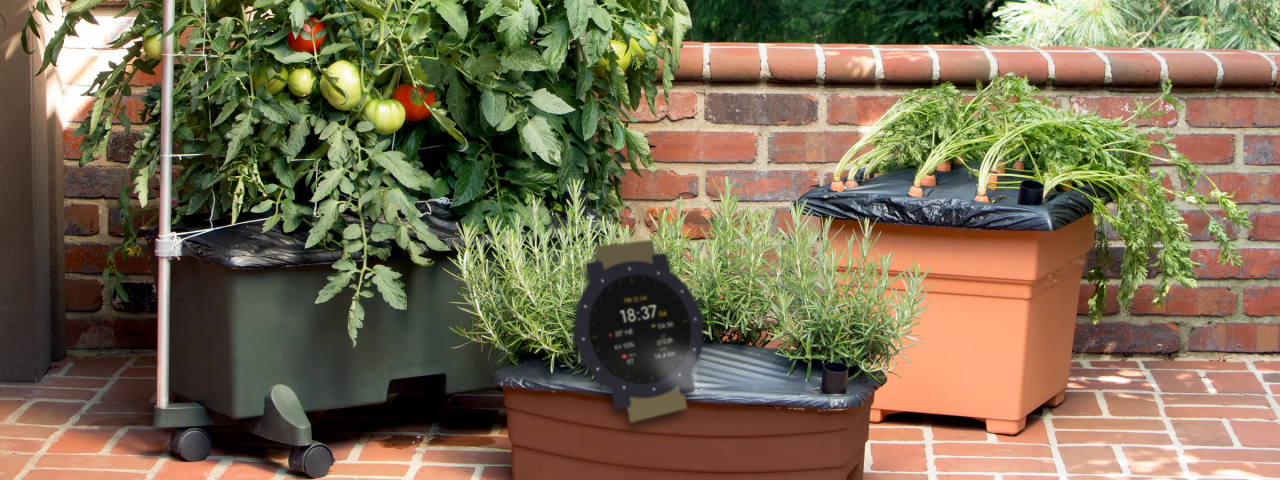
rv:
18 h 37 min
